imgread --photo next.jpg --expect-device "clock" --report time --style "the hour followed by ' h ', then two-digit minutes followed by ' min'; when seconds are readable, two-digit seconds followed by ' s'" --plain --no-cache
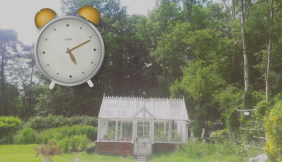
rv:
5 h 11 min
